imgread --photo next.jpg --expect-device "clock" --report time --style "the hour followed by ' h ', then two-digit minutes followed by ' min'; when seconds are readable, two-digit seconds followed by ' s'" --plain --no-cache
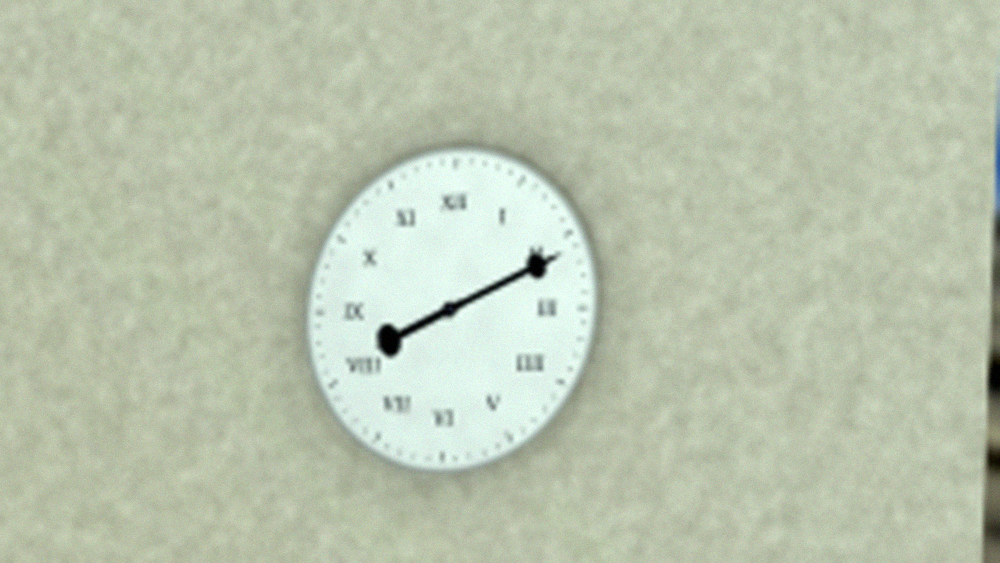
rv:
8 h 11 min
